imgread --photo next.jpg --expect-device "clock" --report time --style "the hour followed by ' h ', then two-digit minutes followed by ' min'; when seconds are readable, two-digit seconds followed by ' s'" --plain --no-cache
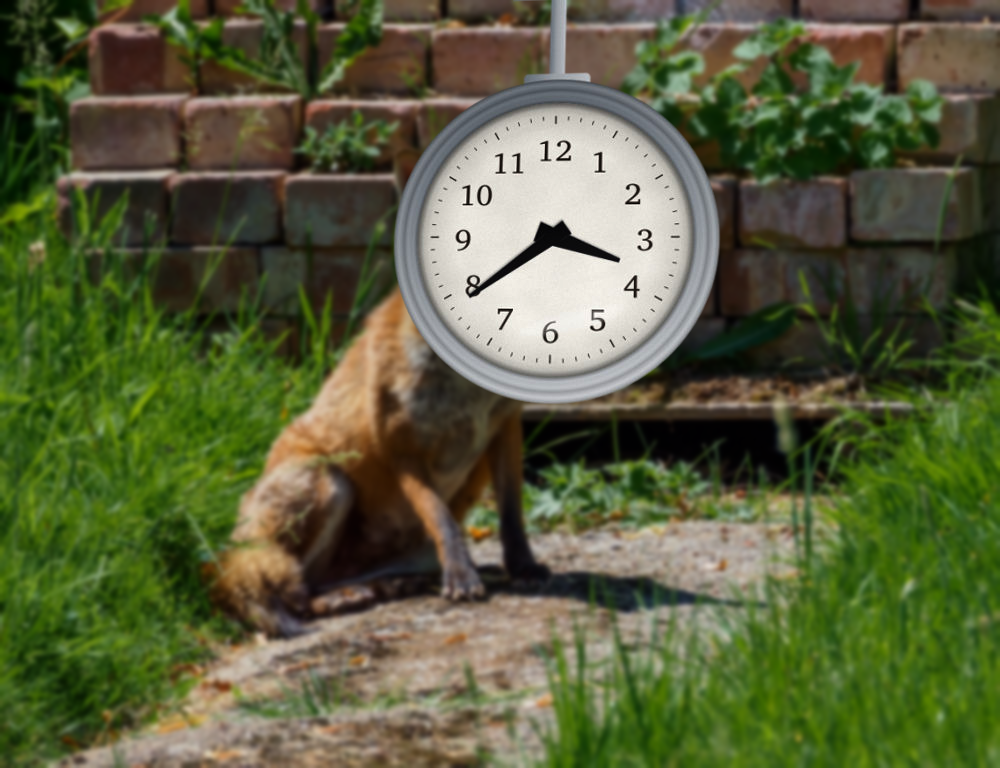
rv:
3 h 39 min
